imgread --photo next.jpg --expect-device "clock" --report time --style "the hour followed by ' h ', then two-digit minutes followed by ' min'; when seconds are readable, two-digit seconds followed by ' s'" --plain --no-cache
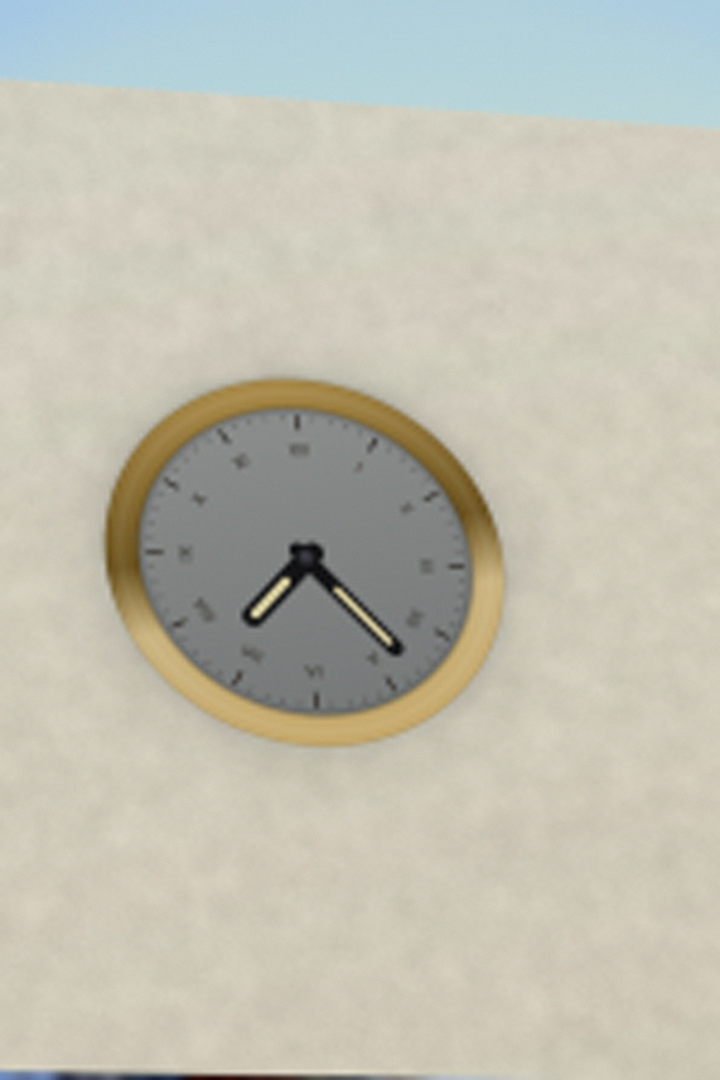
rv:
7 h 23 min
